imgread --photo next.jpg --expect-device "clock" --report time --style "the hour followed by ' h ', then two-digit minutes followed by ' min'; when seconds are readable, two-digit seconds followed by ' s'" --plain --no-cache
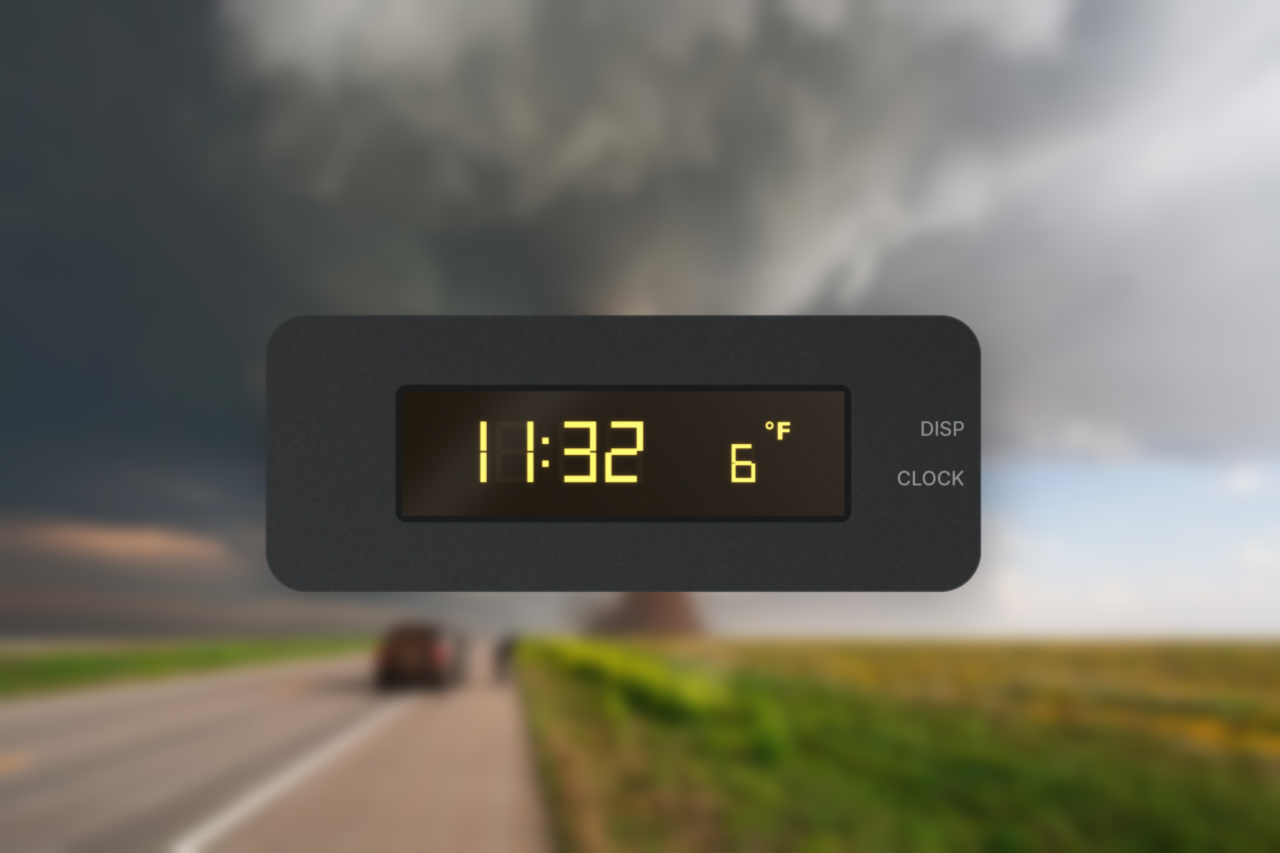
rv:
11 h 32 min
